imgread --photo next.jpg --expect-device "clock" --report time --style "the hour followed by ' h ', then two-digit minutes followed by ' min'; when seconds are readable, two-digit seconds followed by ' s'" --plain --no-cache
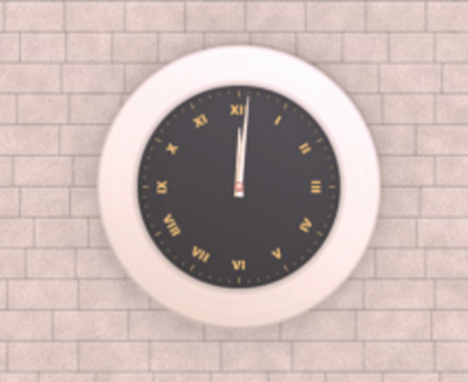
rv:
12 h 01 min
